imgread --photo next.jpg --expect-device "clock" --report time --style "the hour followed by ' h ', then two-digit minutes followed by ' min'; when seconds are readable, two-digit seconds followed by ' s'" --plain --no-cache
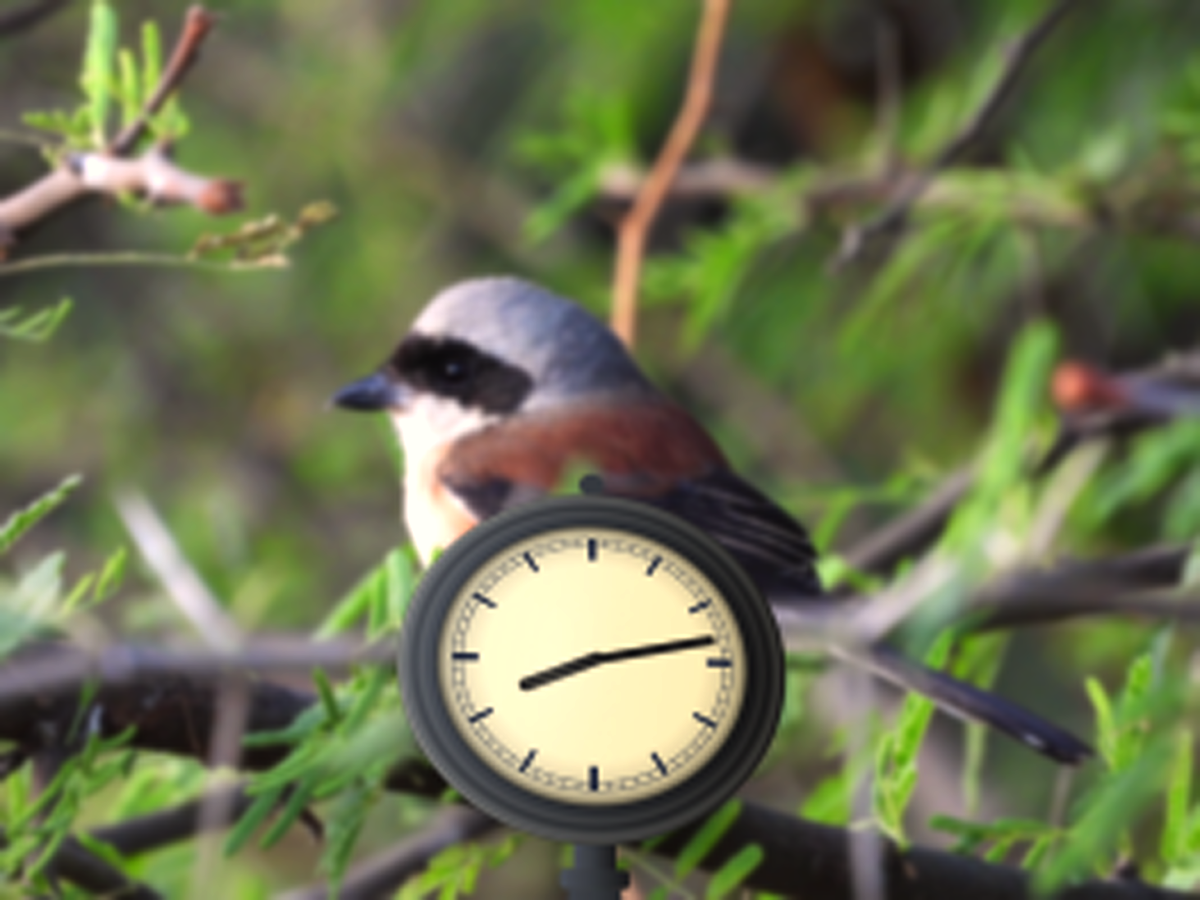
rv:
8 h 13 min
